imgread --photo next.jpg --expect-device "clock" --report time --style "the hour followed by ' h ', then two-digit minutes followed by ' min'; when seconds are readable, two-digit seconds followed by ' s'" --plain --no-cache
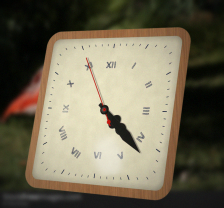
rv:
4 h 21 min 55 s
